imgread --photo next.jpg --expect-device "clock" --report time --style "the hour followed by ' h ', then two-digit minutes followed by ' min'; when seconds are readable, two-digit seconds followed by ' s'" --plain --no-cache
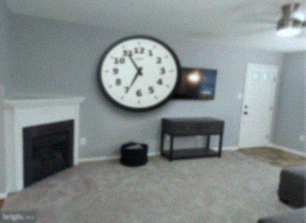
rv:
6 h 55 min
